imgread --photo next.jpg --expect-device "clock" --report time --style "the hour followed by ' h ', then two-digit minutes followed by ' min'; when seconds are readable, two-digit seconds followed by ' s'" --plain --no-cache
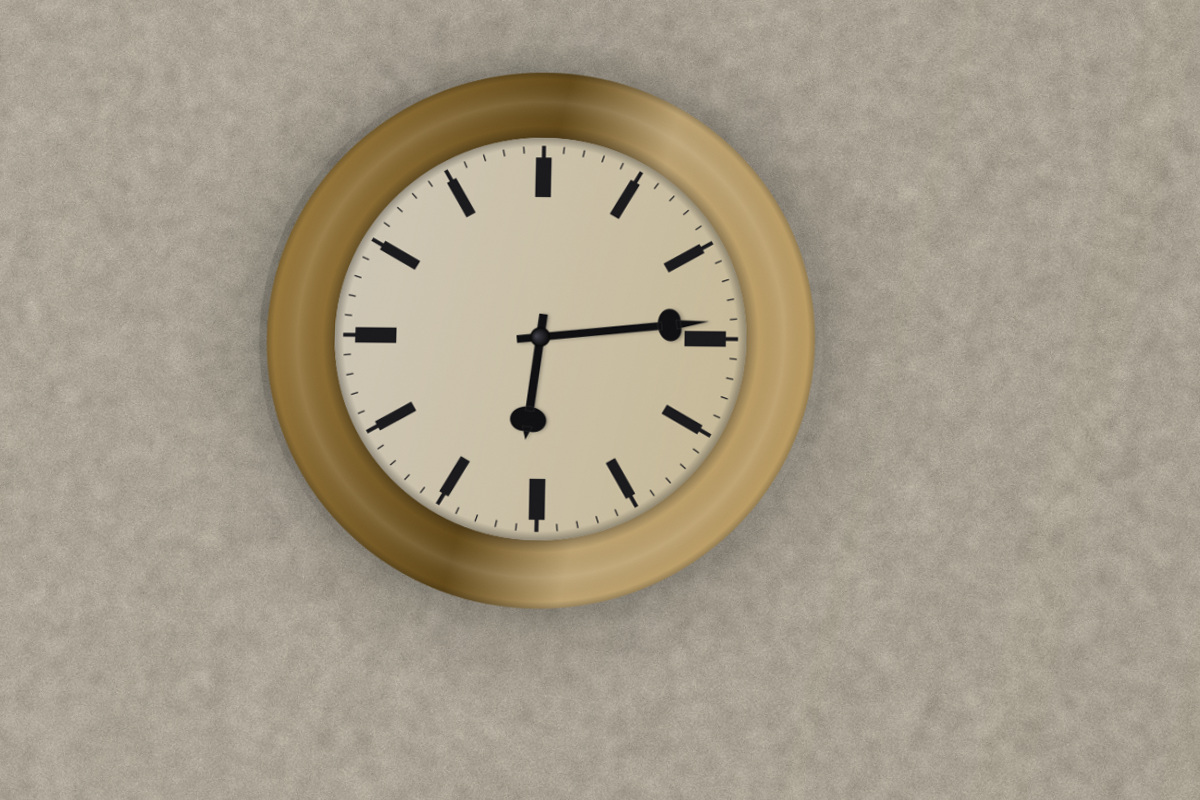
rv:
6 h 14 min
